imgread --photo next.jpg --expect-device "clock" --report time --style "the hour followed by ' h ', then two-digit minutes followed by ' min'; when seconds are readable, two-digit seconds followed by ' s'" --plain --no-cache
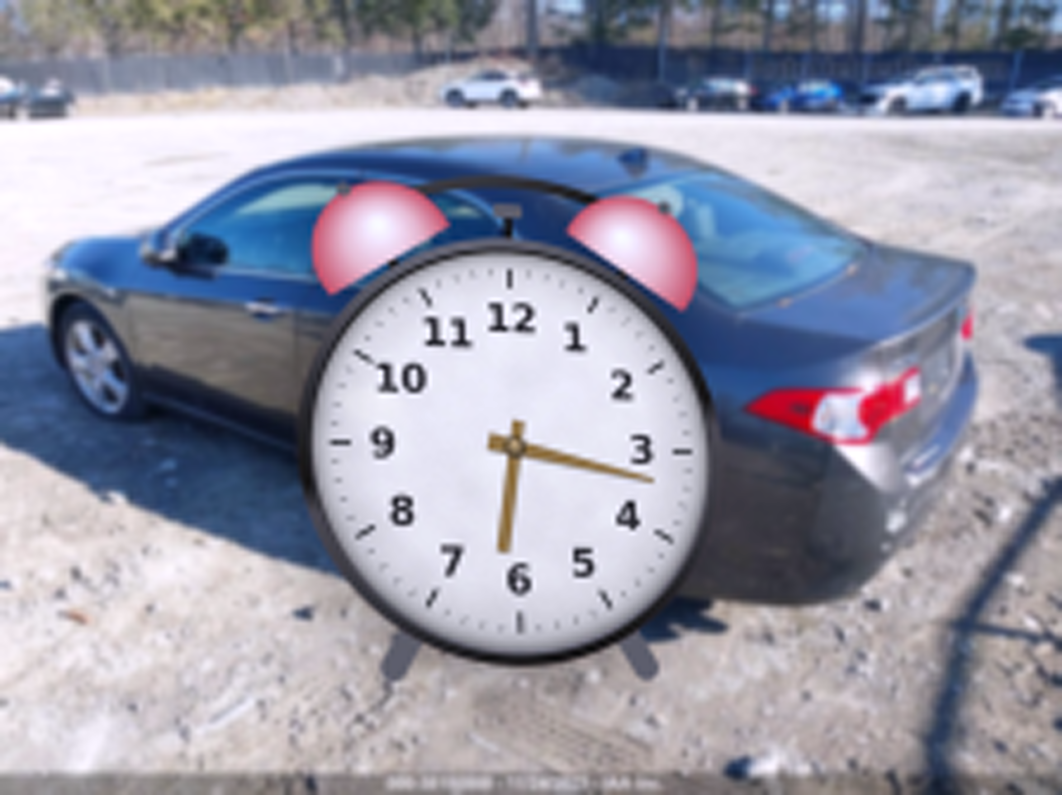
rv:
6 h 17 min
